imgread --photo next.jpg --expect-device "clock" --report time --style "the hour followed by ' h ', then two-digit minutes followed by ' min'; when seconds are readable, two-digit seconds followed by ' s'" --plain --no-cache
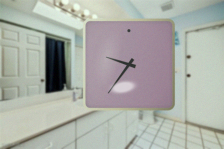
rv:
9 h 36 min
